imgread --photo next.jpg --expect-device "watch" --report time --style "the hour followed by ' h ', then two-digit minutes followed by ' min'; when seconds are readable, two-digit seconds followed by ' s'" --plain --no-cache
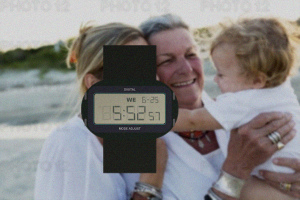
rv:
5 h 52 min 57 s
